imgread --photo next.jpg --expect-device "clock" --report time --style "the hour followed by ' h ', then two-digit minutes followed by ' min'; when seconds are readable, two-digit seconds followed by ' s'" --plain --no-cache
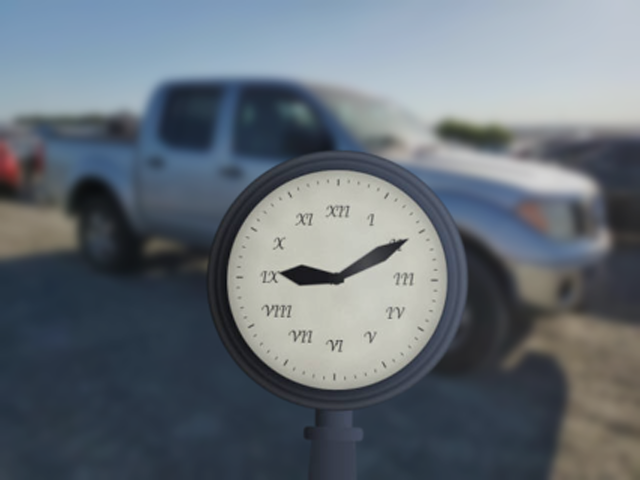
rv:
9 h 10 min
